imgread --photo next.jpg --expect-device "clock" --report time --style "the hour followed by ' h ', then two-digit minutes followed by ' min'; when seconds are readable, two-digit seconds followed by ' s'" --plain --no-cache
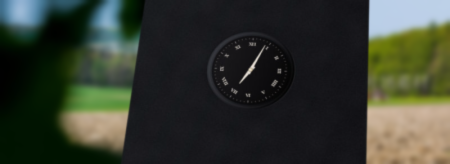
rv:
7 h 04 min
